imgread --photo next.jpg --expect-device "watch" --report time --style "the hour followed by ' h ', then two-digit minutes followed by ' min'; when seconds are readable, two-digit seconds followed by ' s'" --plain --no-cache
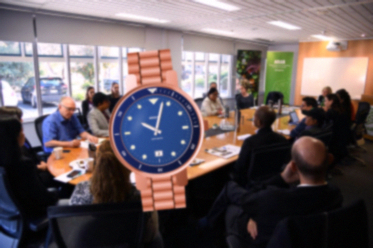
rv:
10 h 03 min
